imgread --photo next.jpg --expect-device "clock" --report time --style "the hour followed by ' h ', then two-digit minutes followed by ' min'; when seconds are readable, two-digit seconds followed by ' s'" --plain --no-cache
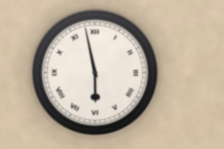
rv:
5 h 58 min
